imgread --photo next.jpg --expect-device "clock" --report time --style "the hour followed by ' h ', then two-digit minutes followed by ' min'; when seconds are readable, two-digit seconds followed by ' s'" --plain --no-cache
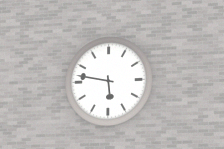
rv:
5 h 47 min
